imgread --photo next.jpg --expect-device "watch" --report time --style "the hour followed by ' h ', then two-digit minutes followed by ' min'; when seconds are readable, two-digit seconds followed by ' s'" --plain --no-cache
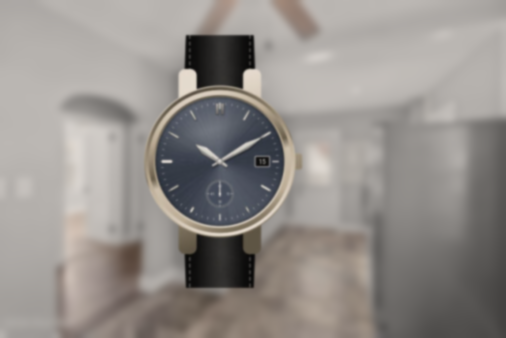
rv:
10 h 10 min
